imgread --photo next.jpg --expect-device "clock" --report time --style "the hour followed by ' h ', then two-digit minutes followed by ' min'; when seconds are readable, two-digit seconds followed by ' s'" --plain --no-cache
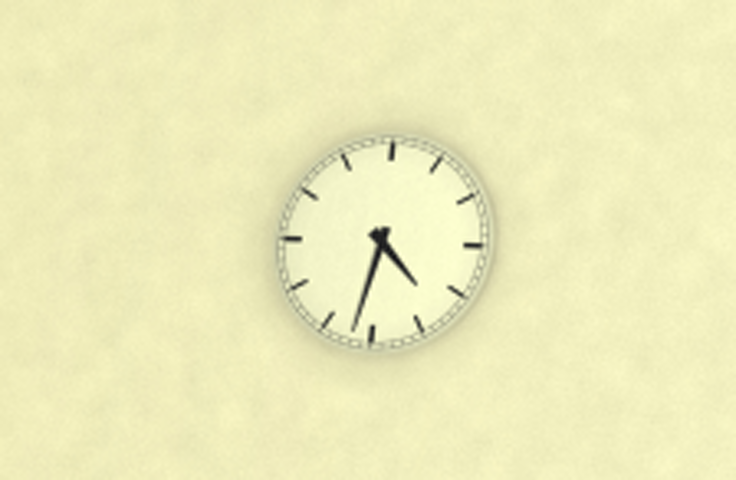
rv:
4 h 32 min
